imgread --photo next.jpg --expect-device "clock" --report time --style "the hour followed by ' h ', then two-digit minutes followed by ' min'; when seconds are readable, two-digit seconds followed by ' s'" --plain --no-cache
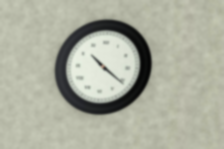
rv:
10 h 21 min
